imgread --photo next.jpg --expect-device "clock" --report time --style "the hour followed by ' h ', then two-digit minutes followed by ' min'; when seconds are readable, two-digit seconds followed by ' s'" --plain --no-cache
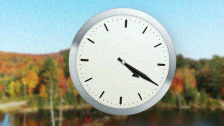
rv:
4 h 20 min
